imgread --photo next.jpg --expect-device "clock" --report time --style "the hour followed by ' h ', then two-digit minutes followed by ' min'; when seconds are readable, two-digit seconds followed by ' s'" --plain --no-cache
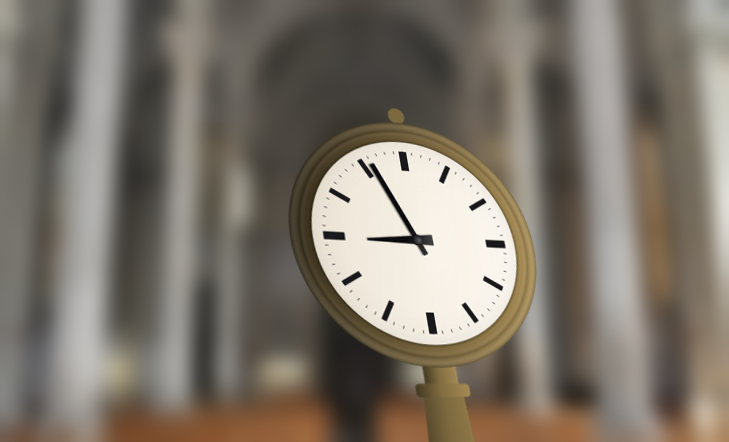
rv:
8 h 56 min
